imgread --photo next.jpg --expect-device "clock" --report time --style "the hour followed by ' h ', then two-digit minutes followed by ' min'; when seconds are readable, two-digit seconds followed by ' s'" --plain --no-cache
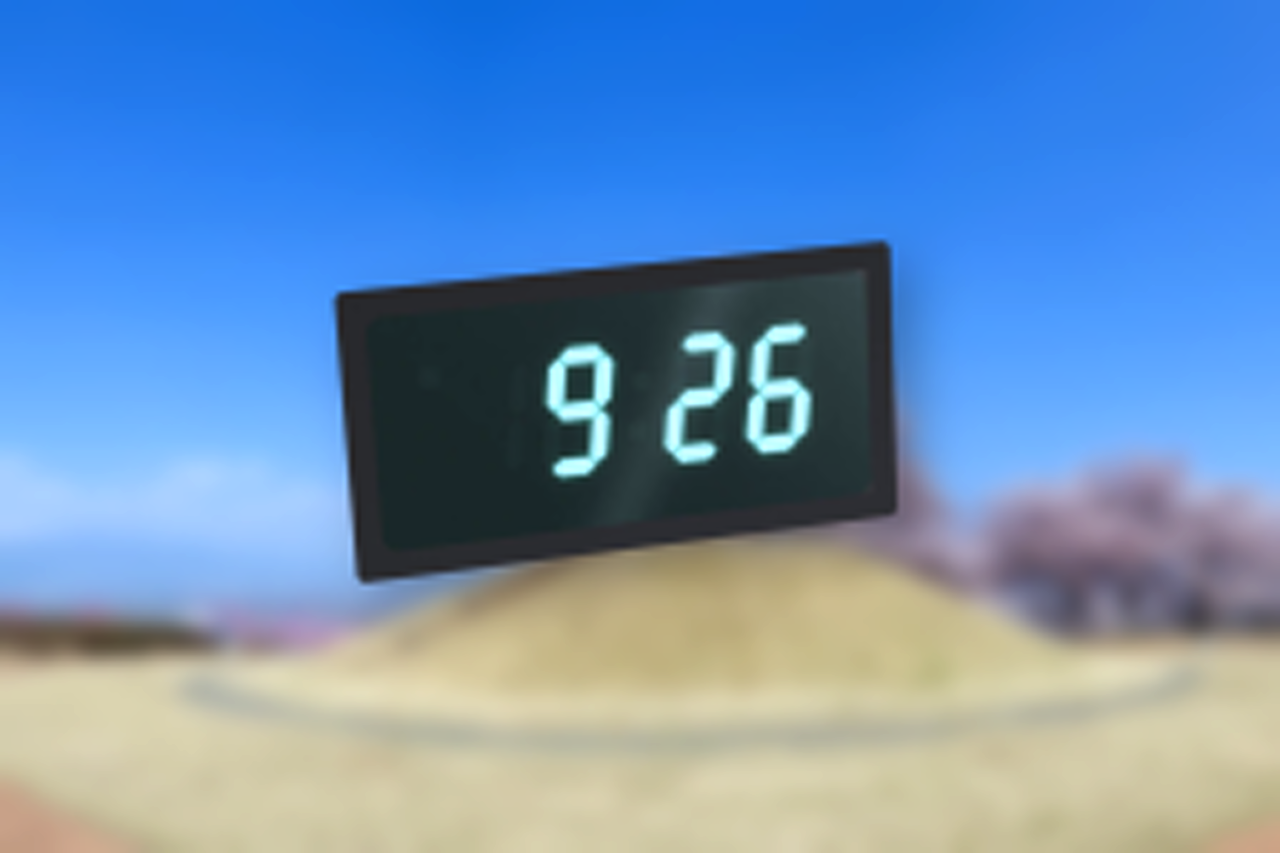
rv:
9 h 26 min
